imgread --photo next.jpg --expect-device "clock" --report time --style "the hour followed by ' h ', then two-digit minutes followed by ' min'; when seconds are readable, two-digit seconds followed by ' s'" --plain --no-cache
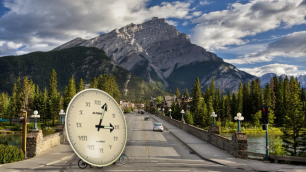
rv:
3 h 04 min
